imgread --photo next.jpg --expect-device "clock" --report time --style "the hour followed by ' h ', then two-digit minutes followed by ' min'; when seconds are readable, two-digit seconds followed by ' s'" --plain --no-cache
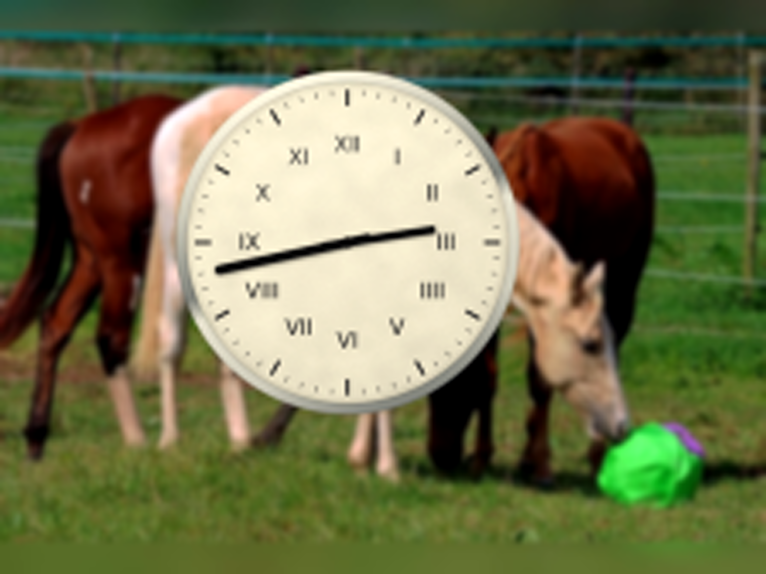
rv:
2 h 43 min
